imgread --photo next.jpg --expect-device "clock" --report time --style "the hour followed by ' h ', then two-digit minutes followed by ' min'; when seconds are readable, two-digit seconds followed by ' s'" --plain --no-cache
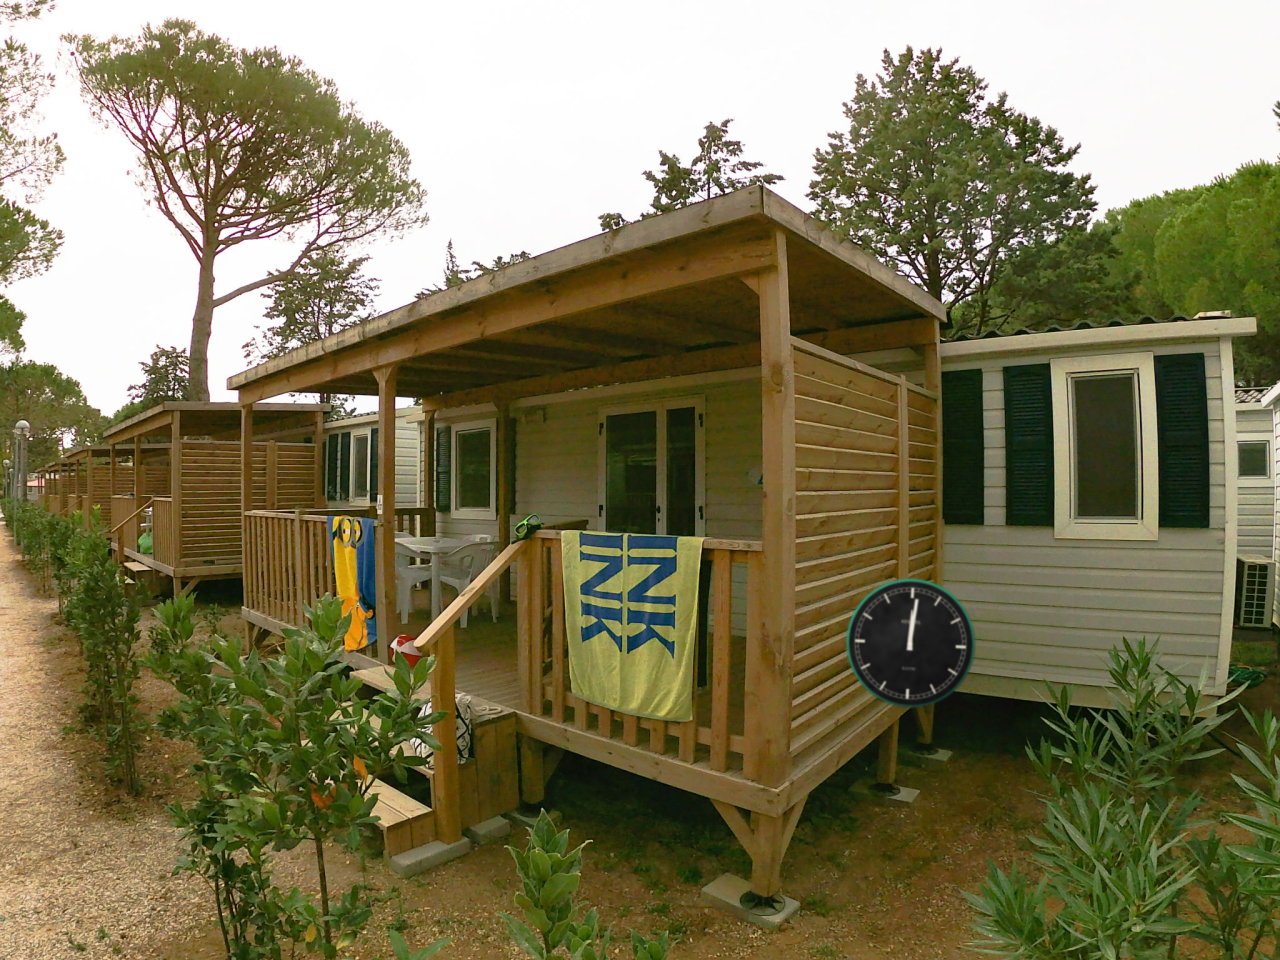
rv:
12 h 01 min
